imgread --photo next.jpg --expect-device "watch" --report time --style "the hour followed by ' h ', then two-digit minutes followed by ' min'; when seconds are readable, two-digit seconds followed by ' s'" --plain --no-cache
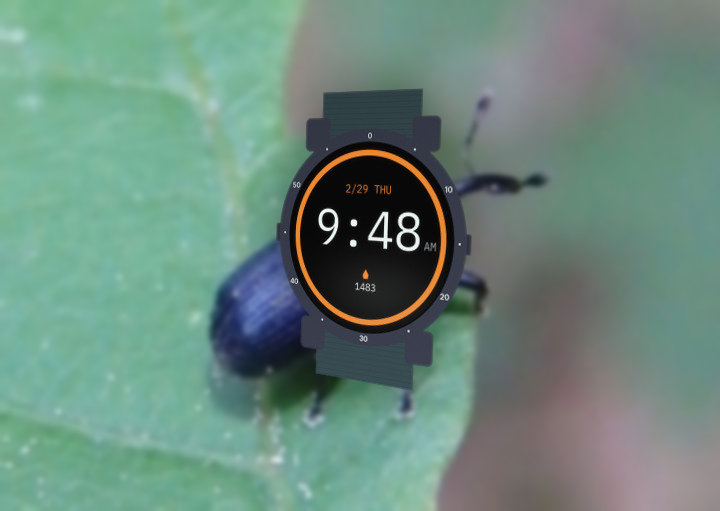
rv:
9 h 48 min
